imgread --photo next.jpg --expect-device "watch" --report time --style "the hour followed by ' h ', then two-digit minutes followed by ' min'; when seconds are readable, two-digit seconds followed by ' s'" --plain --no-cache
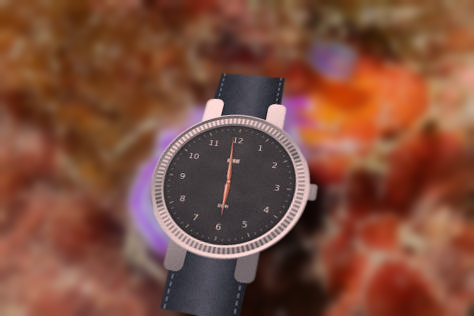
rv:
5 h 59 min
